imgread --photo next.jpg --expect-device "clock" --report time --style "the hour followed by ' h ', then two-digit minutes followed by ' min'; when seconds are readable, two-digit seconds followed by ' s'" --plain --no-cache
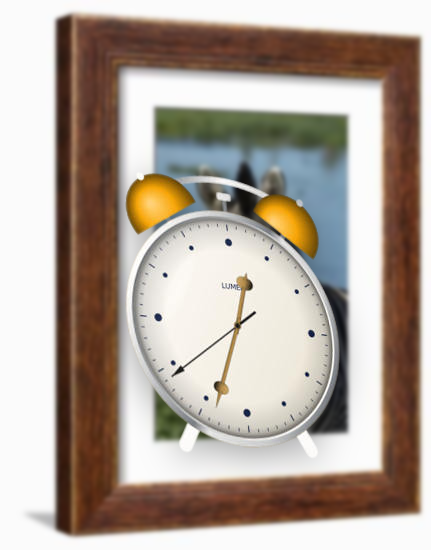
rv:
12 h 33 min 39 s
